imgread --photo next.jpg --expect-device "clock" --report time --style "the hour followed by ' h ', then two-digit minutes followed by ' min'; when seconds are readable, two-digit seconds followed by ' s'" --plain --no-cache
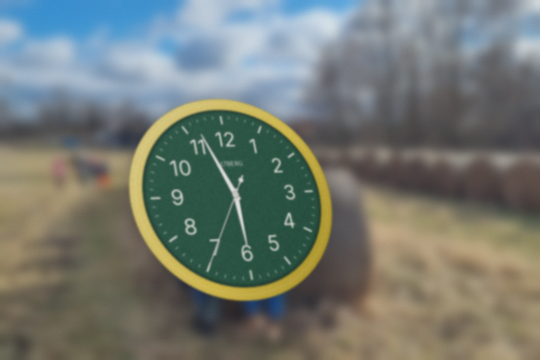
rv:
5 h 56 min 35 s
